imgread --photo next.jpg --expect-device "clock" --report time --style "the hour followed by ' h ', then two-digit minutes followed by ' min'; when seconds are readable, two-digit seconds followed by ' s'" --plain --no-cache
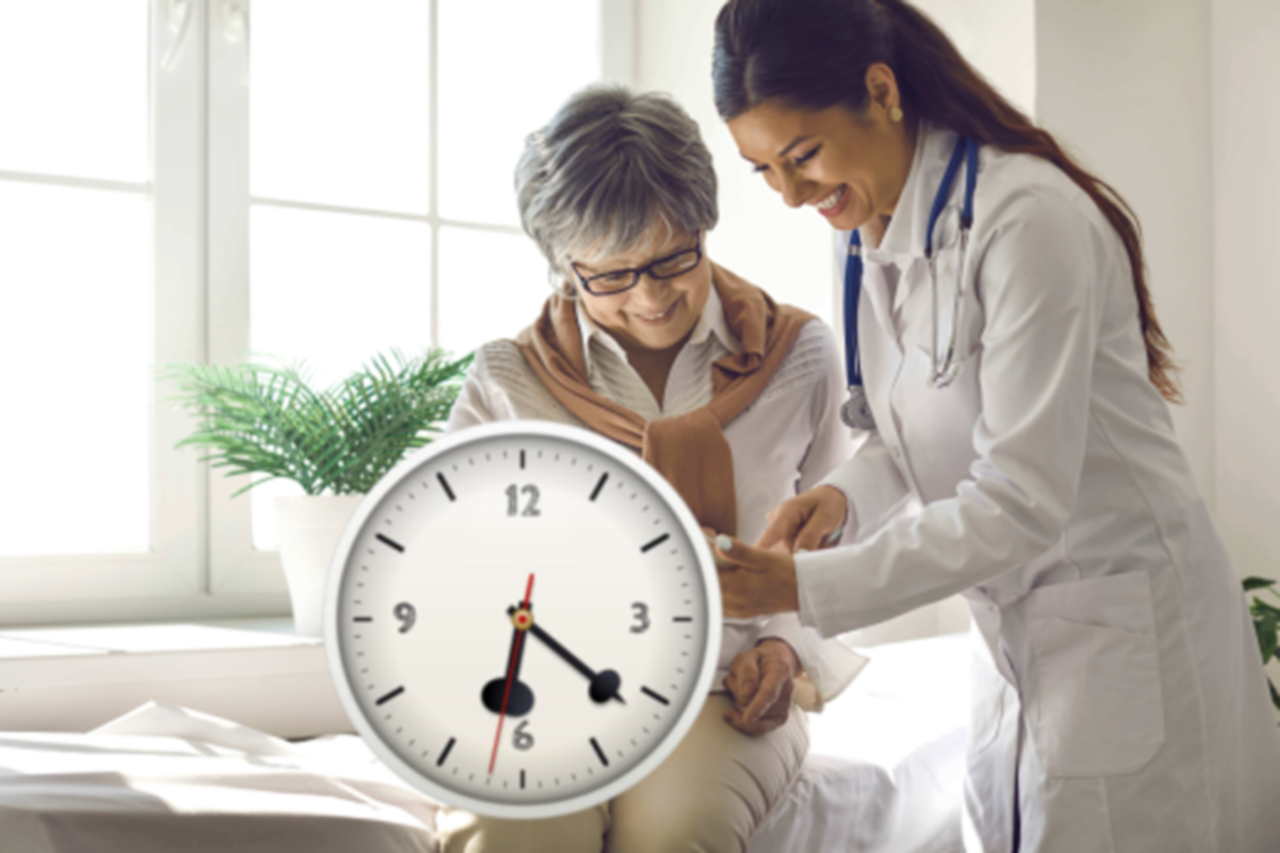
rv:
6 h 21 min 32 s
